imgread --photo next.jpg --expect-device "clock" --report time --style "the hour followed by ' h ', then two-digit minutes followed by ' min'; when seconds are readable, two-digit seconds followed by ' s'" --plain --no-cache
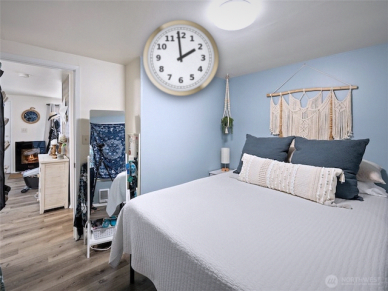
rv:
1 h 59 min
